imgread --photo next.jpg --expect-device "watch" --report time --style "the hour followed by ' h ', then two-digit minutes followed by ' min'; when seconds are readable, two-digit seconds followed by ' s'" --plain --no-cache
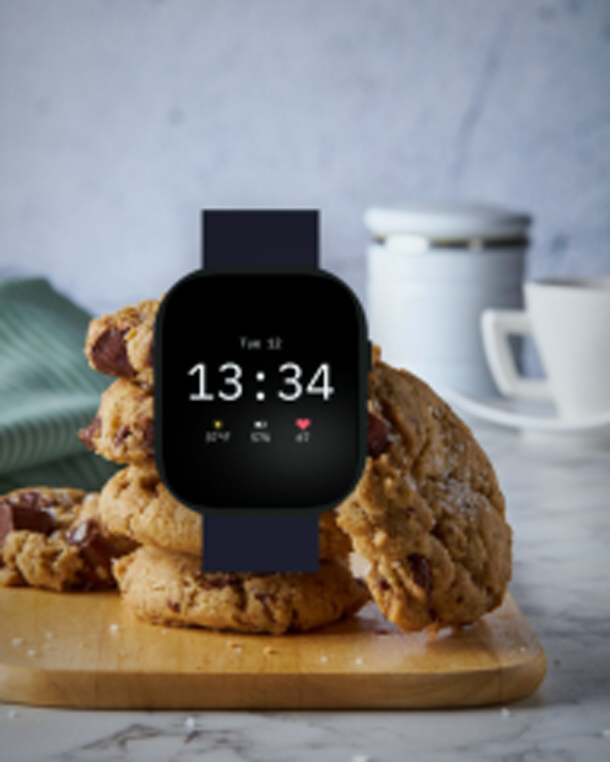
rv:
13 h 34 min
